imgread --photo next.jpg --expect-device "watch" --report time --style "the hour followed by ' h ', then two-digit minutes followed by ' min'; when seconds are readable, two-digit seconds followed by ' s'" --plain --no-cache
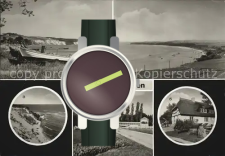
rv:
8 h 11 min
